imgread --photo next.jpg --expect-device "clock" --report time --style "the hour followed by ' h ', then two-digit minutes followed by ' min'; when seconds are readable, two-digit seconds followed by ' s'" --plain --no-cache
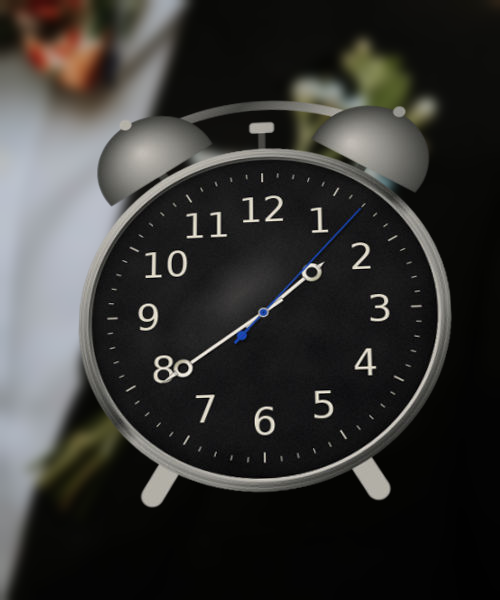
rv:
1 h 39 min 07 s
